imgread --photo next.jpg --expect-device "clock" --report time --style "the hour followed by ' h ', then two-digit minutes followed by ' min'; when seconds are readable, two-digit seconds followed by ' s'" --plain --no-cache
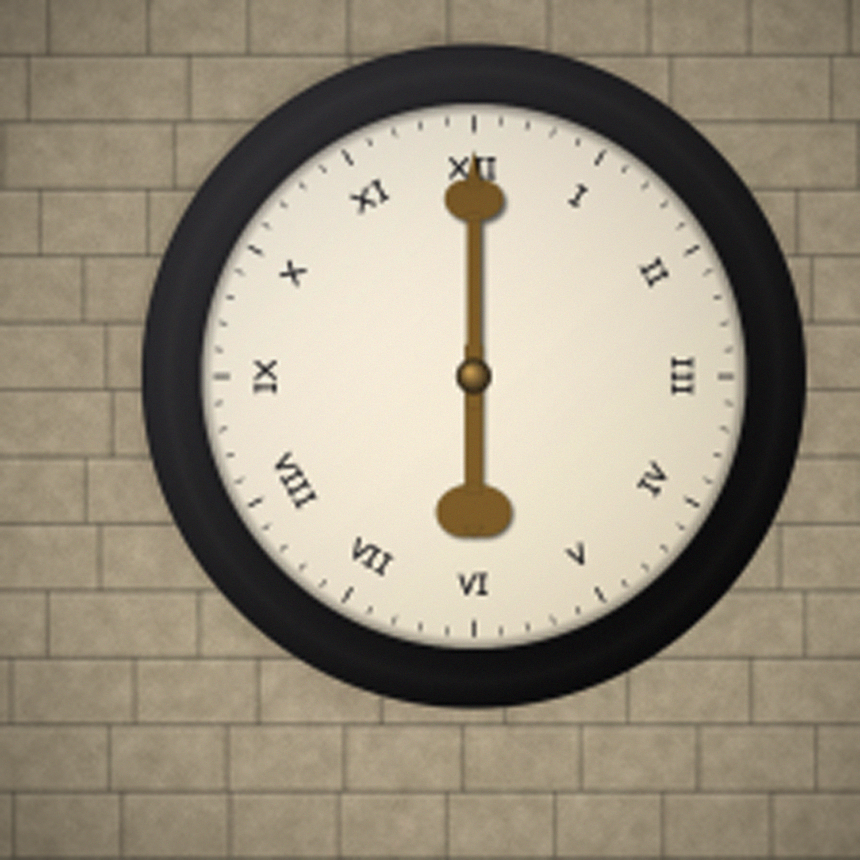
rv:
6 h 00 min
